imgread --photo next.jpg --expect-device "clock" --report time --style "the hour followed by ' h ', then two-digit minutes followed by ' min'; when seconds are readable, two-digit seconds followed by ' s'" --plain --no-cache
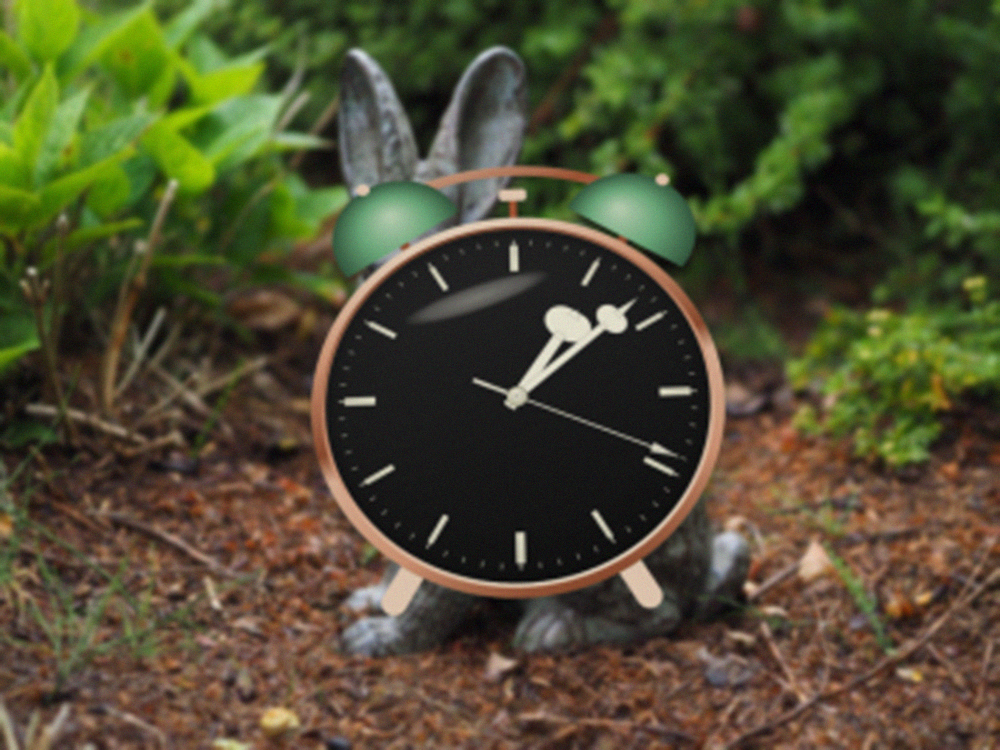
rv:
1 h 08 min 19 s
